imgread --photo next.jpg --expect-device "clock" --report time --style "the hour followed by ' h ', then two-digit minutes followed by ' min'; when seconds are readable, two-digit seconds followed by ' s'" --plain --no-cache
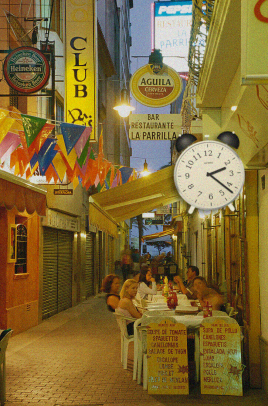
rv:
2 h 22 min
